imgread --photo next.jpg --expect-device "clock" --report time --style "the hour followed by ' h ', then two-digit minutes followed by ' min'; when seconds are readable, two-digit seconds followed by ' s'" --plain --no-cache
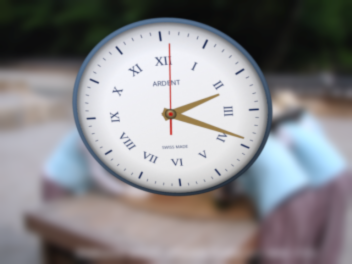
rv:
2 h 19 min 01 s
